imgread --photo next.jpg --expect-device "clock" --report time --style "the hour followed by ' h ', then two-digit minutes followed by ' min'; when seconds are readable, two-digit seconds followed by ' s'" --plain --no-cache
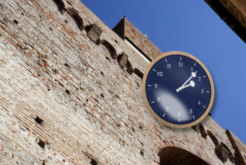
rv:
2 h 07 min
